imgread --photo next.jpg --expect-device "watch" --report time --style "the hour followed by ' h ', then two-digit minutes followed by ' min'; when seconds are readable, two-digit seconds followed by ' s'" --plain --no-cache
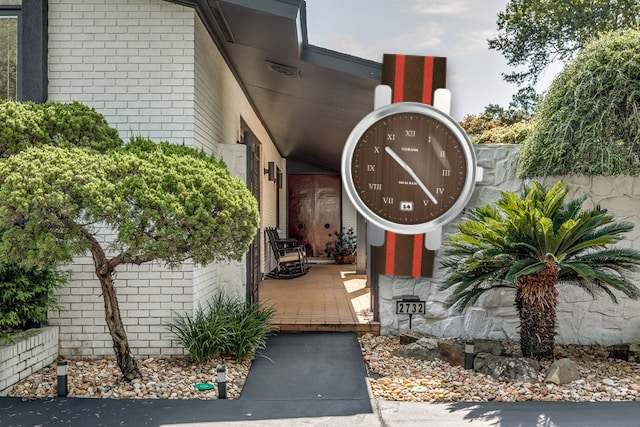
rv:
10 h 23 min
